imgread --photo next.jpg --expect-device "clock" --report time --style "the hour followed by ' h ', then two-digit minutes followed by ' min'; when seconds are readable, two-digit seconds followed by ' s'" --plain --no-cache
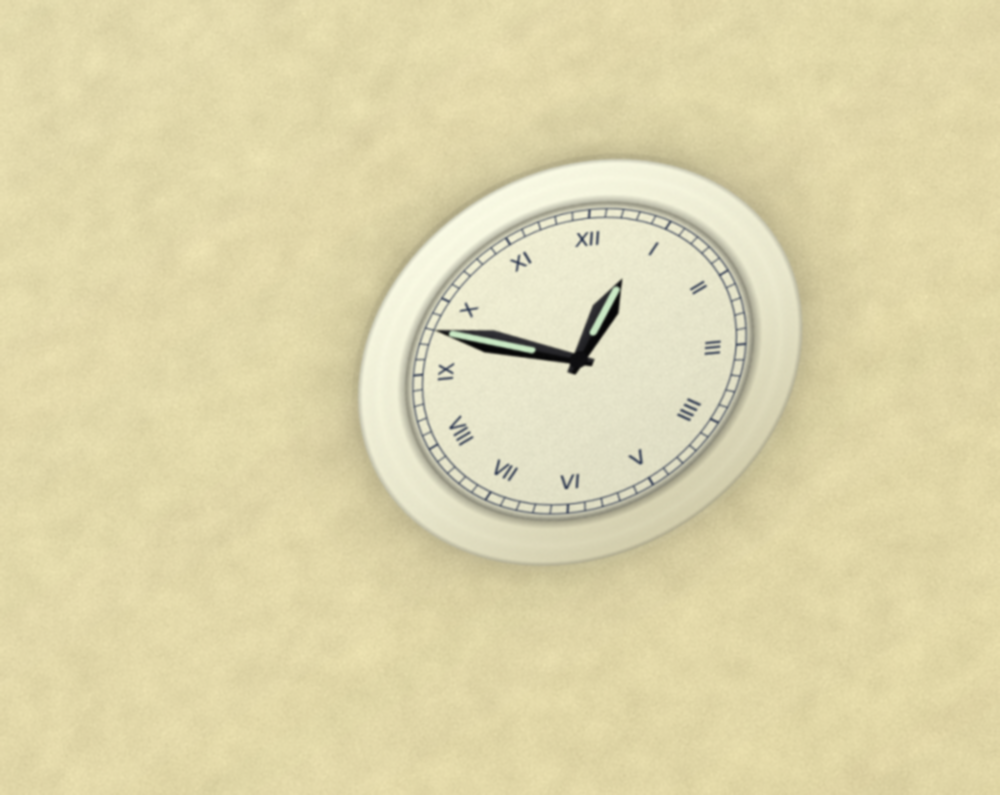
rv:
12 h 48 min
